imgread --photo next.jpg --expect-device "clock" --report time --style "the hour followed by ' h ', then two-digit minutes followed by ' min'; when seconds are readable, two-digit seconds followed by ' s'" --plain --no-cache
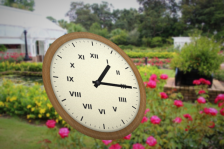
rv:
1 h 15 min
